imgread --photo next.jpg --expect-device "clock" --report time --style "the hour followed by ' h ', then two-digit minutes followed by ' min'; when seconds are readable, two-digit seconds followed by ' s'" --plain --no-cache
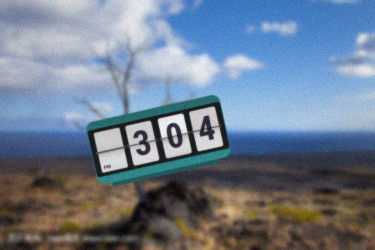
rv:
3 h 04 min
